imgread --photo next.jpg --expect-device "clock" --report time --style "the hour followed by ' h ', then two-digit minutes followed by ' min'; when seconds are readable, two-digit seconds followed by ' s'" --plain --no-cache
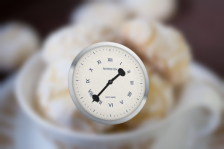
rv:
1 h 37 min
